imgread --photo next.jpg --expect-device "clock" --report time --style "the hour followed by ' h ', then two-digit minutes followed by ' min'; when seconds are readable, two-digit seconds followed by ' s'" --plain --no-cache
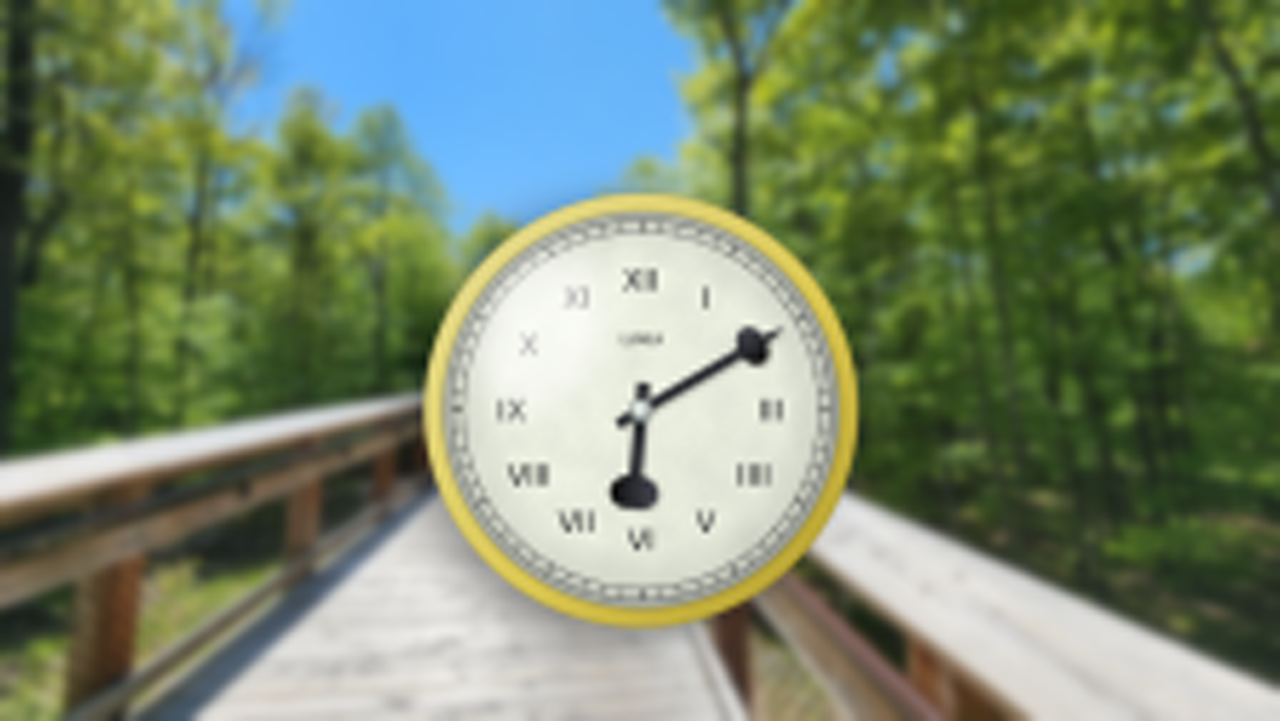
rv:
6 h 10 min
